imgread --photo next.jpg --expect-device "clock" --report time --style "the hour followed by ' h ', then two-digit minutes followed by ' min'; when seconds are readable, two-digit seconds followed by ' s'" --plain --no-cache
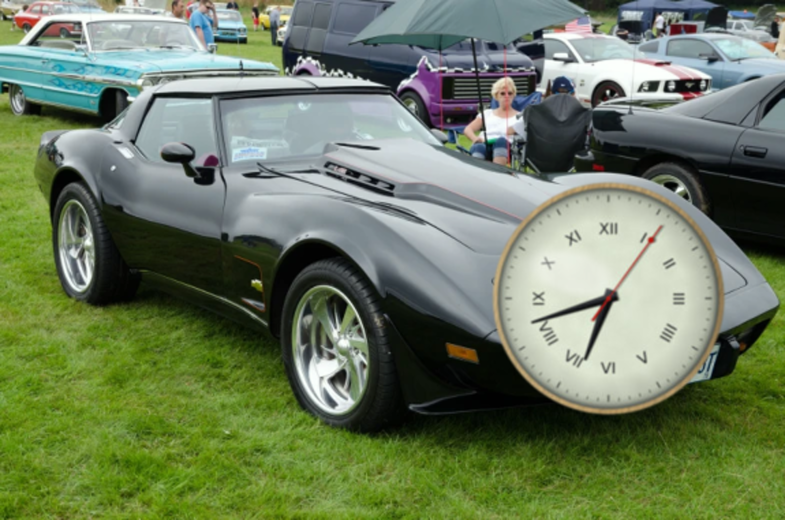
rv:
6 h 42 min 06 s
